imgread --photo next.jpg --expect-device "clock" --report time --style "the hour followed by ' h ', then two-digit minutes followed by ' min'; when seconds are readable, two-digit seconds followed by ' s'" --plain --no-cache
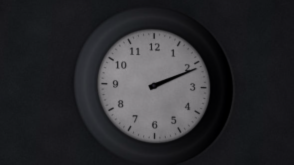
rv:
2 h 11 min
